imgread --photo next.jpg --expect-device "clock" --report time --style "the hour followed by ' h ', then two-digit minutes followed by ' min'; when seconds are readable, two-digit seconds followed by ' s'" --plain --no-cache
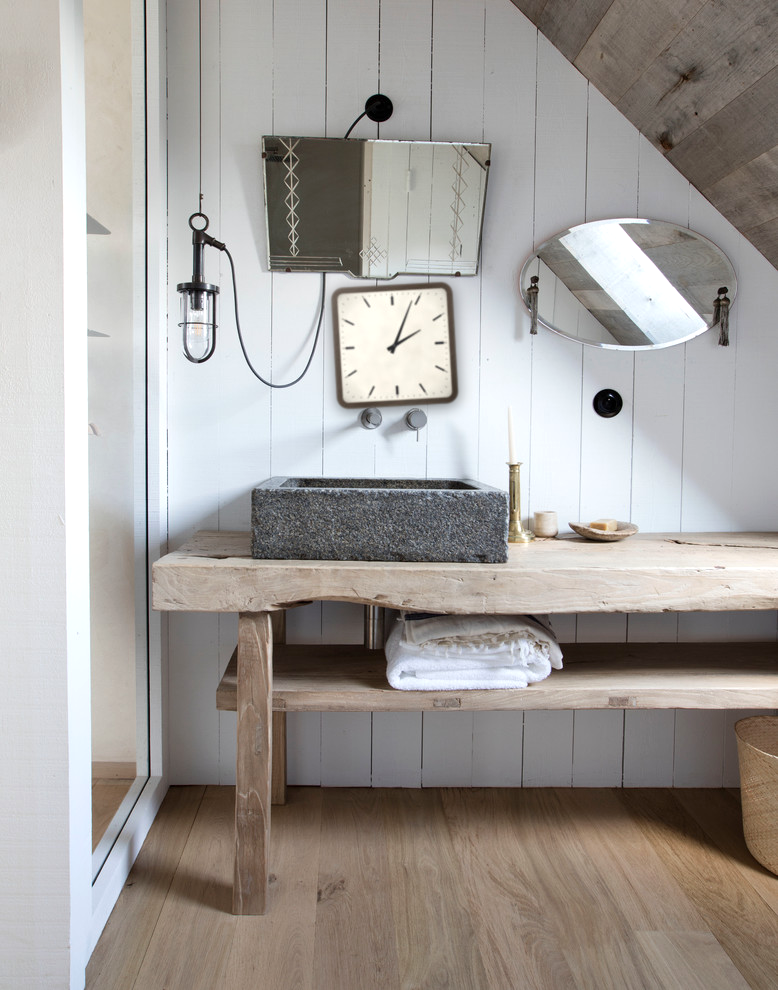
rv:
2 h 04 min
